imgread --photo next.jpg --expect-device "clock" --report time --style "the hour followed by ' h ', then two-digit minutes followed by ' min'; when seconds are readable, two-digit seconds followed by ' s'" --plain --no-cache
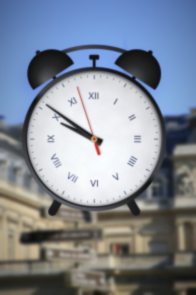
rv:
9 h 50 min 57 s
